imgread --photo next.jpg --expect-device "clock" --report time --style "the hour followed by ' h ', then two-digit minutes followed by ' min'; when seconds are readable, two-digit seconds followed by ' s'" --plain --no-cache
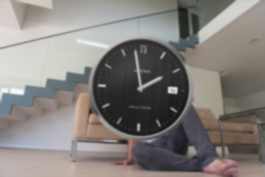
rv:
1 h 58 min
